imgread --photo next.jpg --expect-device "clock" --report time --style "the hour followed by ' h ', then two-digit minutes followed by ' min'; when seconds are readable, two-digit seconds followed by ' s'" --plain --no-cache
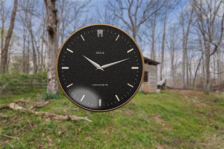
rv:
10 h 12 min
